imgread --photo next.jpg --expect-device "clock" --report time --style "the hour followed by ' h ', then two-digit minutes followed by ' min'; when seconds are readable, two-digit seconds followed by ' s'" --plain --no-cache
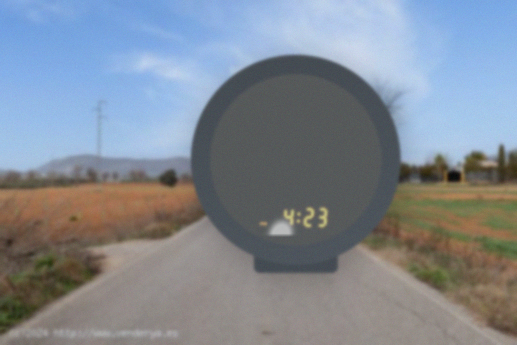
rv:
4 h 23 min
